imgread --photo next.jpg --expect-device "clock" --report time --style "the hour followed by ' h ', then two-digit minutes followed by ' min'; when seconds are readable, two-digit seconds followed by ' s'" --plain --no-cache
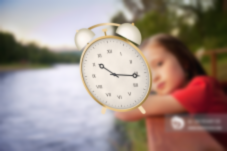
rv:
10 h 16 min
